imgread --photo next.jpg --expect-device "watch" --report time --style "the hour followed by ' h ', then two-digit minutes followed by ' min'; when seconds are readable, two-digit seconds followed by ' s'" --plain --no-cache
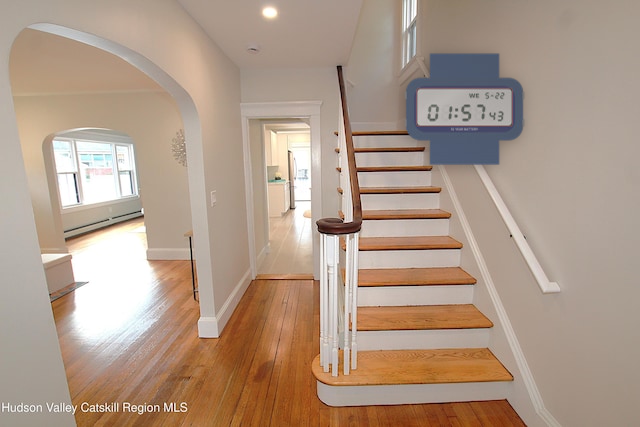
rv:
1 h 57 min 43 s
